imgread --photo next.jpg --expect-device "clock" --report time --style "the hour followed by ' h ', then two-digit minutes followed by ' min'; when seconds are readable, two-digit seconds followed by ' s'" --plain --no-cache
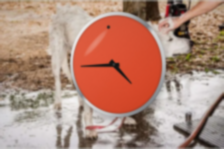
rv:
4 h 46 min
